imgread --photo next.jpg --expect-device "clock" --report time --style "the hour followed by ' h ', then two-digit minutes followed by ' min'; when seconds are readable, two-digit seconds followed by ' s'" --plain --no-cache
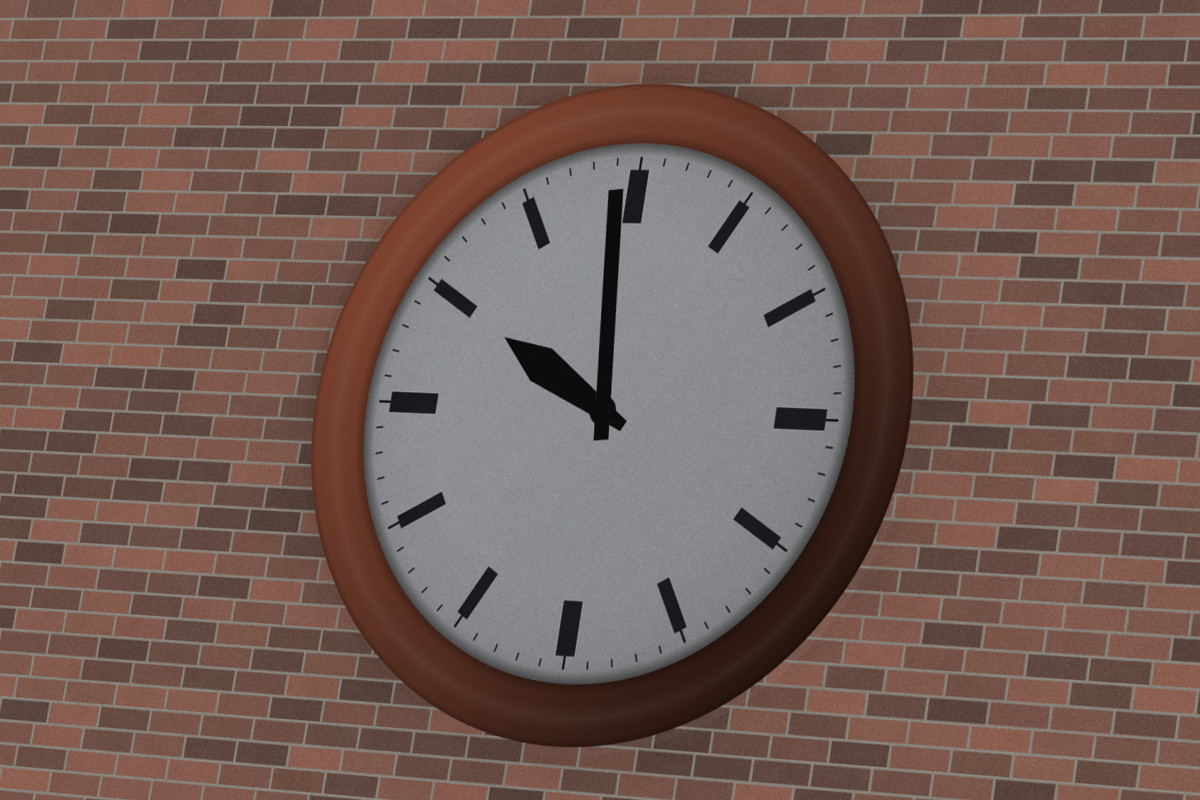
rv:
9 h 59 min
